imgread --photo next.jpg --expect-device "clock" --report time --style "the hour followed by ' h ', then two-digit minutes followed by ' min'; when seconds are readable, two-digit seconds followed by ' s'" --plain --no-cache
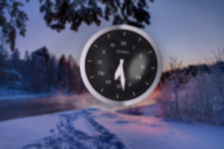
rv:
6 h 28 min
